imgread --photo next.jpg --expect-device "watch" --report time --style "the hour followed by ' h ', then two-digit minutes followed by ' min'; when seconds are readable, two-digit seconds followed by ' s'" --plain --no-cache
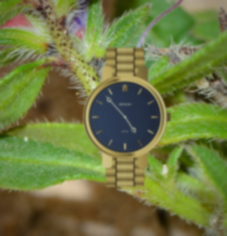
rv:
4 h 53 min
